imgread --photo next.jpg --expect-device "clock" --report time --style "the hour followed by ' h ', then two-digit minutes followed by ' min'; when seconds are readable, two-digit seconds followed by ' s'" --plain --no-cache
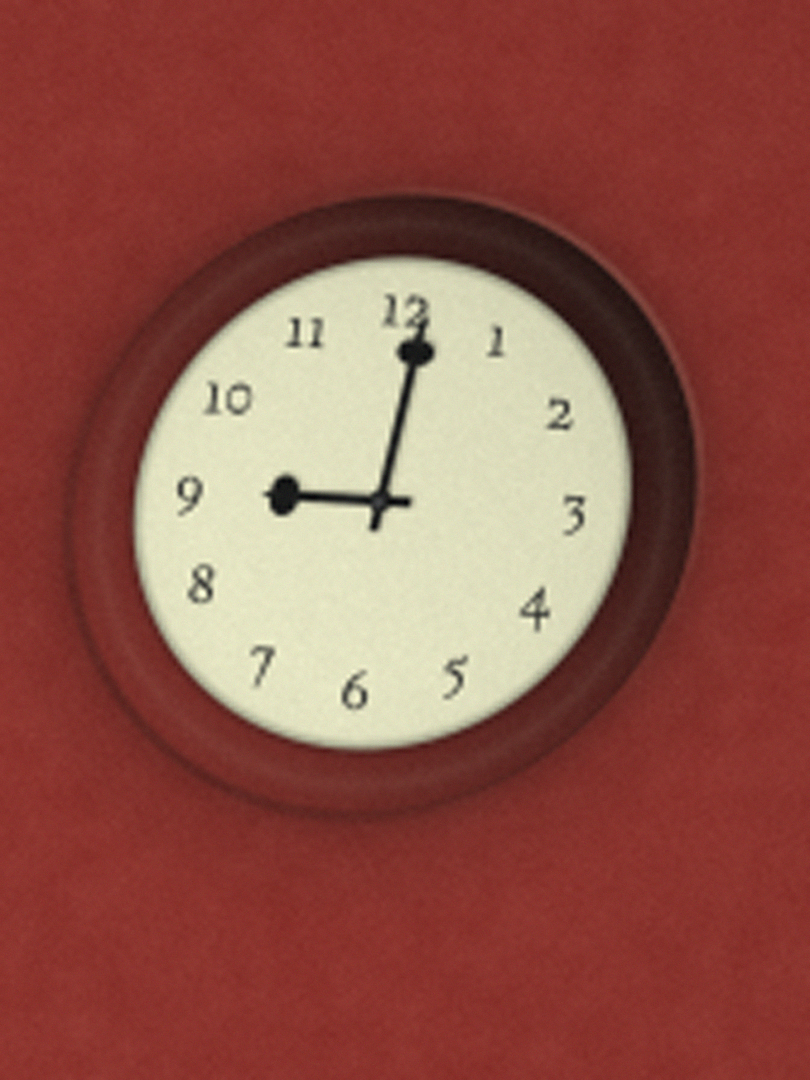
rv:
9 h 01 min
